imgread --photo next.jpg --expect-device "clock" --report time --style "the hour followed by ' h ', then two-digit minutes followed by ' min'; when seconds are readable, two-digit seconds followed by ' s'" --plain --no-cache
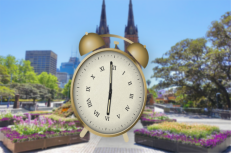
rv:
5 h 59 min
